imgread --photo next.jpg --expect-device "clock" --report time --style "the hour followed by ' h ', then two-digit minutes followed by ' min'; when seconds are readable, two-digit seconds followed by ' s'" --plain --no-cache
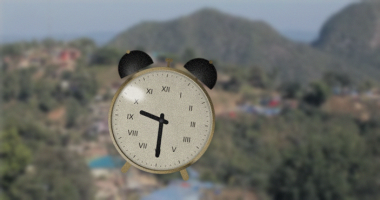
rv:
9 h 30 min
